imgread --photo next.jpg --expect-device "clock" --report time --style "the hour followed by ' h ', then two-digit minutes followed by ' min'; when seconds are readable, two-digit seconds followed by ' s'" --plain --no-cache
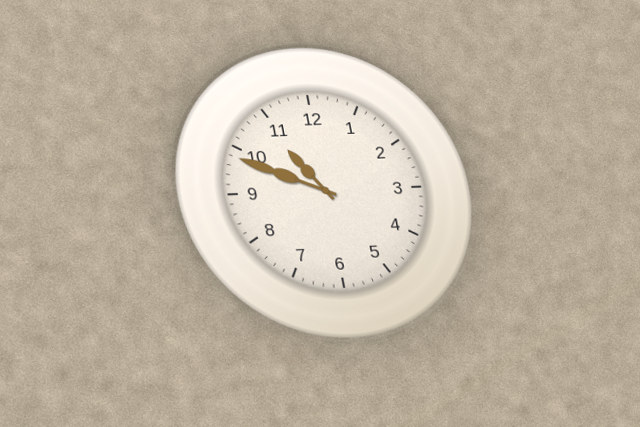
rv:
10 h 49 min
